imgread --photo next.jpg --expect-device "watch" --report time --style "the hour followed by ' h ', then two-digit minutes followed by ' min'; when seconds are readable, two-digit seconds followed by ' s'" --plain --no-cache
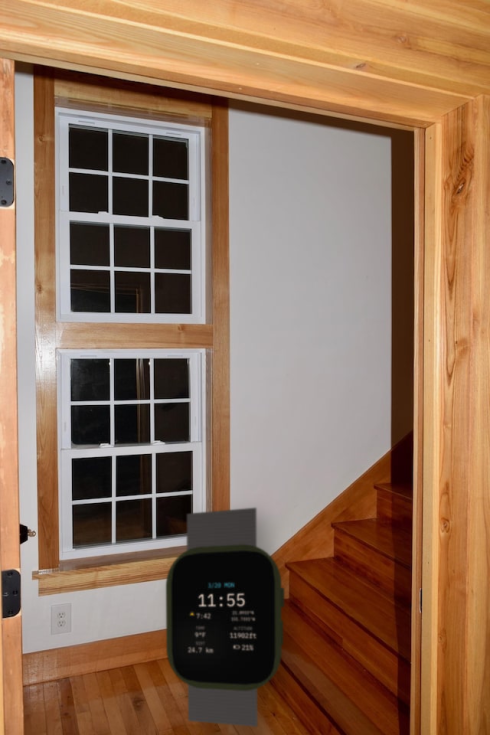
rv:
11 h 55 min
